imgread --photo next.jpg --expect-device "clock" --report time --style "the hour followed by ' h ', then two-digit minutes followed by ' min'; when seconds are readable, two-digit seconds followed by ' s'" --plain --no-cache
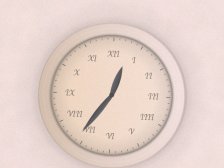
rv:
12 h 36 min
